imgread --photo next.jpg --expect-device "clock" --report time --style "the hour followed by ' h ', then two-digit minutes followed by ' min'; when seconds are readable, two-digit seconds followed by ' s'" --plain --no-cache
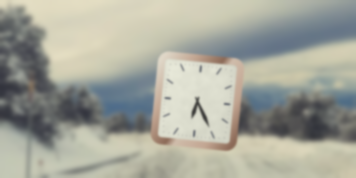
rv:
6 h 25 min
